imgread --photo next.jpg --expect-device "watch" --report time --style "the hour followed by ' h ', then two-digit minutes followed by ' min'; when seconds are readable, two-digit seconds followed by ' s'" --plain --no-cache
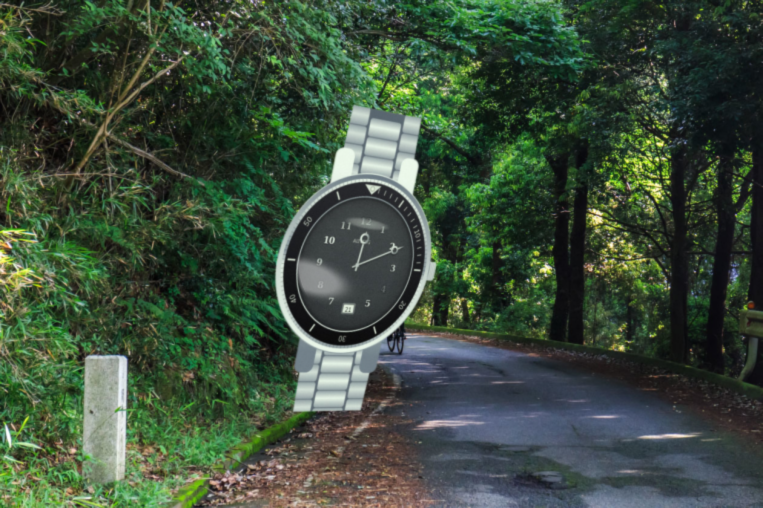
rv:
12 h 11 min
